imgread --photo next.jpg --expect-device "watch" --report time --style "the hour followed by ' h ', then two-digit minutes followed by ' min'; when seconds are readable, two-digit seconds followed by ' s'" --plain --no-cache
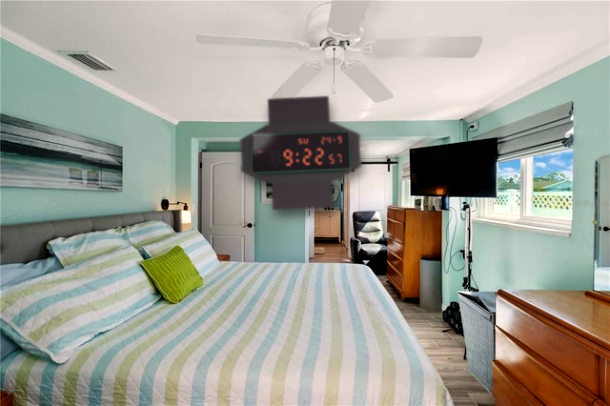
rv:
9 h 22 min 57 s
